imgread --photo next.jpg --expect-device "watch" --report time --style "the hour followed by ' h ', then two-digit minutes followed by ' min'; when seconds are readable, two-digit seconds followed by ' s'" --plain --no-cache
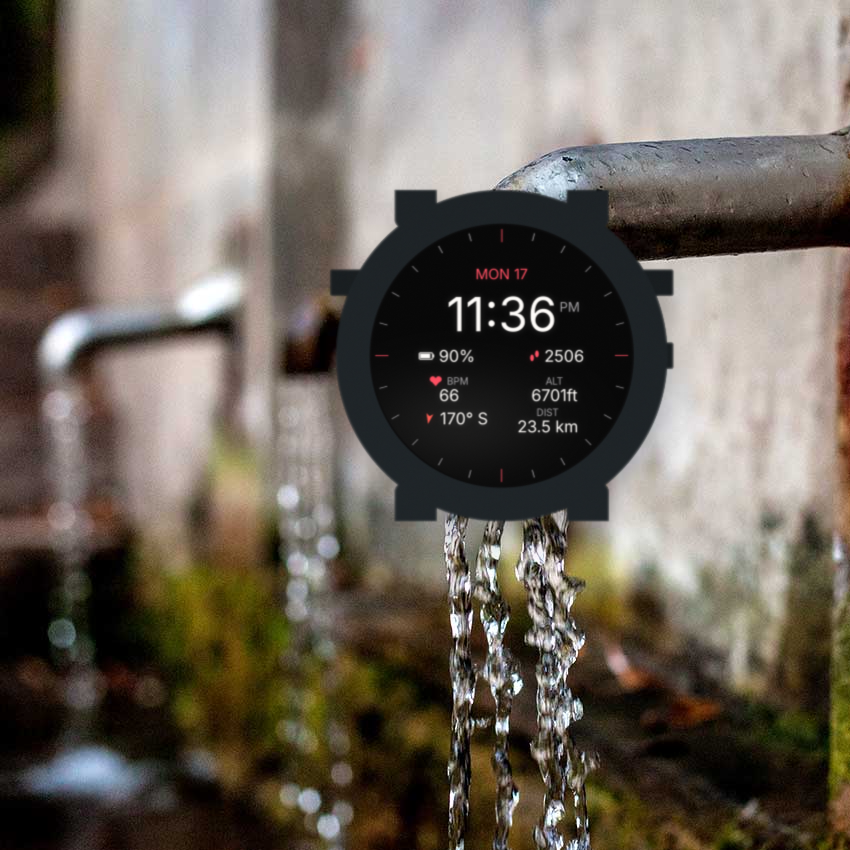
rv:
11 h 36 min
